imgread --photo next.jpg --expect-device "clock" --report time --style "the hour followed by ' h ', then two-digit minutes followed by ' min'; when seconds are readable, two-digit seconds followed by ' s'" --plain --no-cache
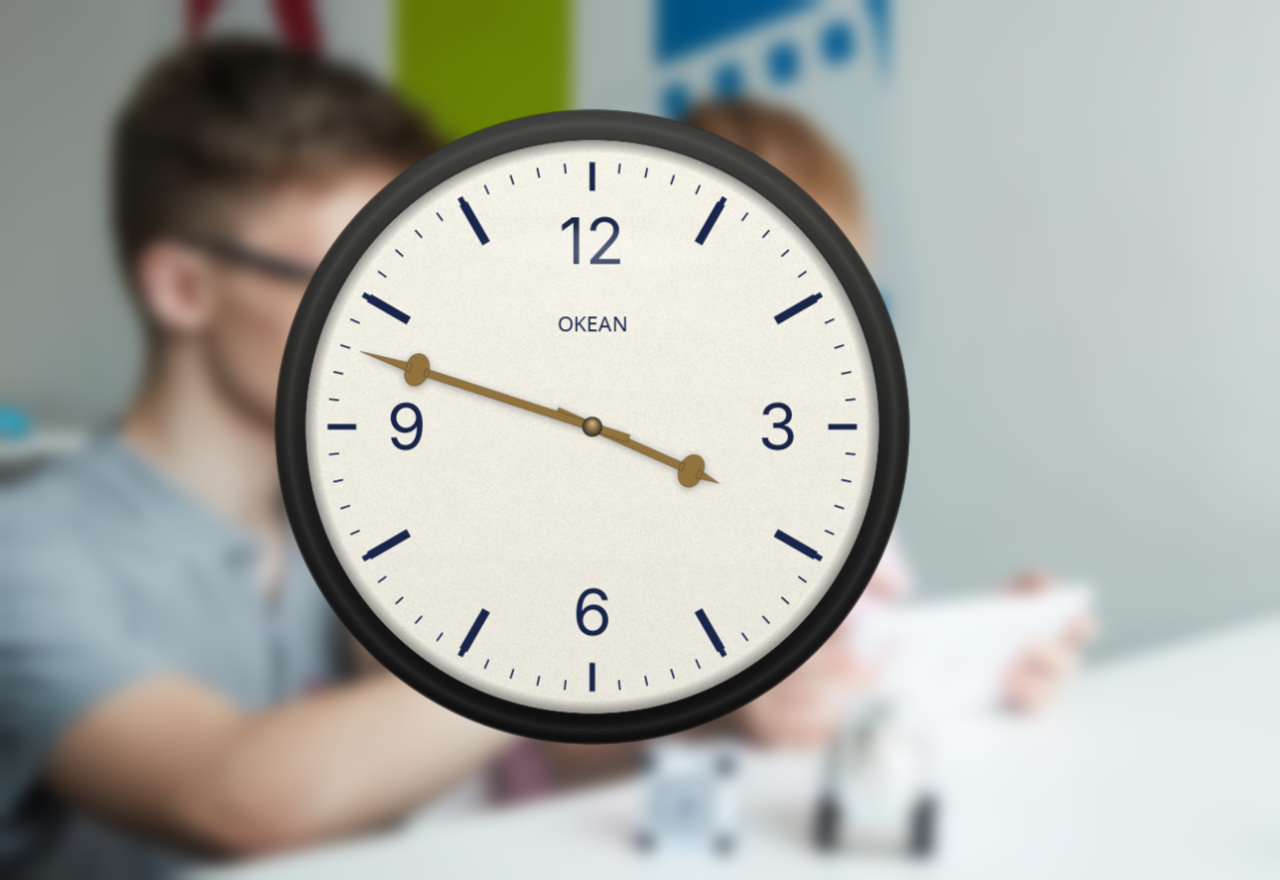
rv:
3 h 48 min
